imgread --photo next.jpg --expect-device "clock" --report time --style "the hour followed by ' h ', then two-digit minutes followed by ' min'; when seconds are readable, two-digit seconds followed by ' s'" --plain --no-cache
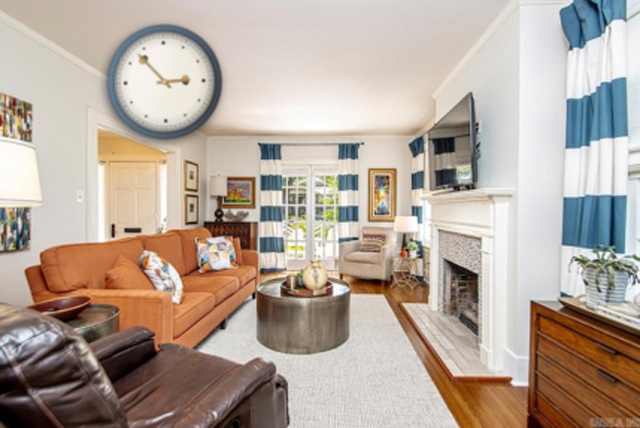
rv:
2 h 53 min
